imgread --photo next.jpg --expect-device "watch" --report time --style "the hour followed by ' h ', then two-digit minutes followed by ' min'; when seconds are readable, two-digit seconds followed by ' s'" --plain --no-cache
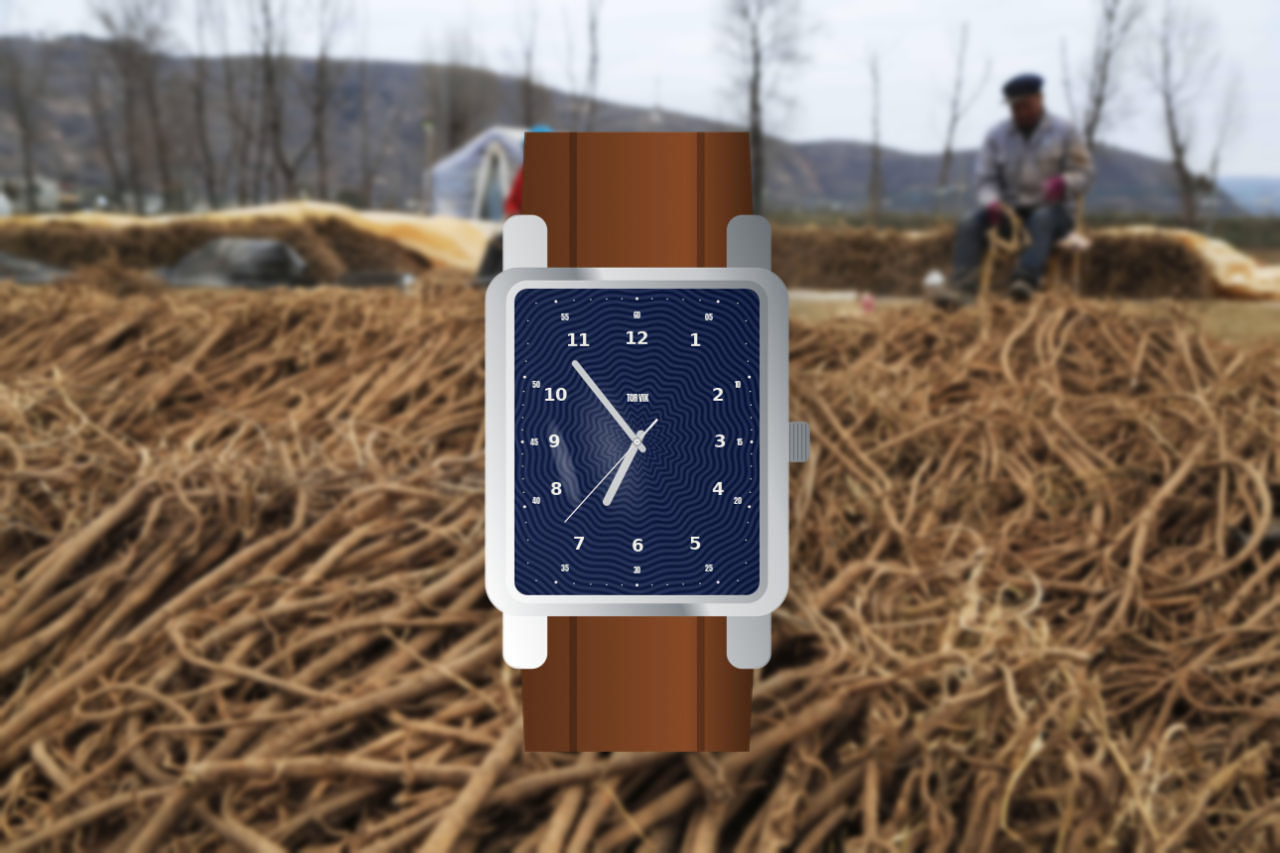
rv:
6 h 53 min 37 s
